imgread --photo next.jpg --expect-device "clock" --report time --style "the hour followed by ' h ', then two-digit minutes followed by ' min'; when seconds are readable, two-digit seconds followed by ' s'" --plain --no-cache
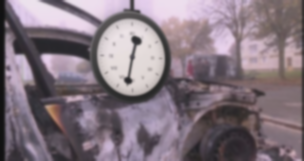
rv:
12 h 32 min
